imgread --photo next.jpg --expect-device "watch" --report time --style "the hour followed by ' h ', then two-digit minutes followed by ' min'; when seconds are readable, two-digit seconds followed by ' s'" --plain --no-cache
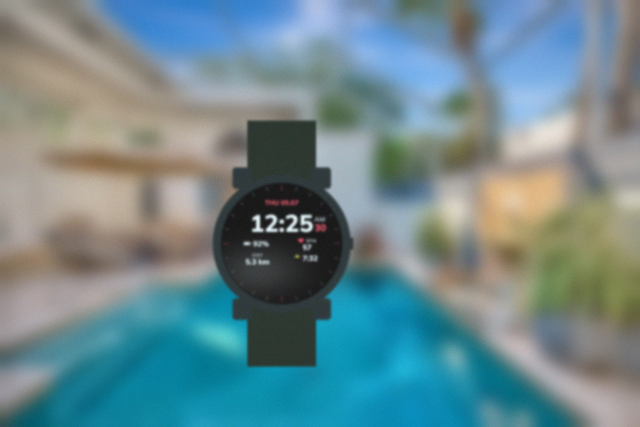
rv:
12 h 25 min
